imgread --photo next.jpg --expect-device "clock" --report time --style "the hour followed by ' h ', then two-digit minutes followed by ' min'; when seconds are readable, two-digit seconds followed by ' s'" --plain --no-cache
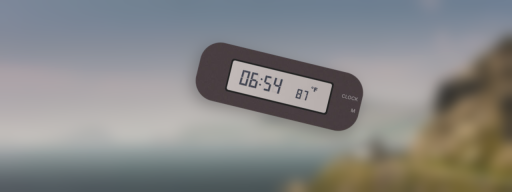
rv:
6 h 54 min
